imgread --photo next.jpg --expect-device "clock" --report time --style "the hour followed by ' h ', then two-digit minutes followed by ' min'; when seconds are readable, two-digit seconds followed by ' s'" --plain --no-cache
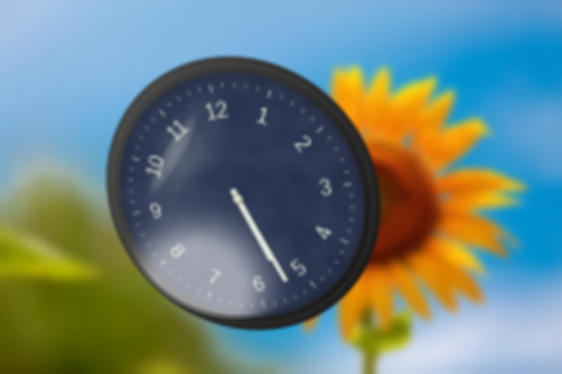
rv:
5 h 27 min
